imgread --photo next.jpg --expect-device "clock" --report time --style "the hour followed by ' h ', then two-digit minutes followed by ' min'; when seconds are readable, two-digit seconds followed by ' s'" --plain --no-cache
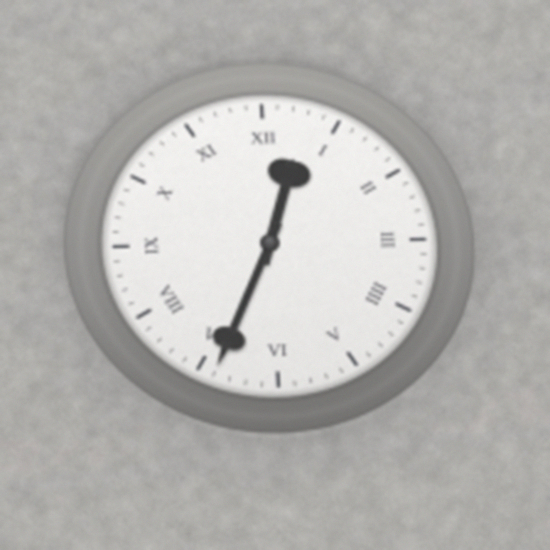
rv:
12 h 34 min
